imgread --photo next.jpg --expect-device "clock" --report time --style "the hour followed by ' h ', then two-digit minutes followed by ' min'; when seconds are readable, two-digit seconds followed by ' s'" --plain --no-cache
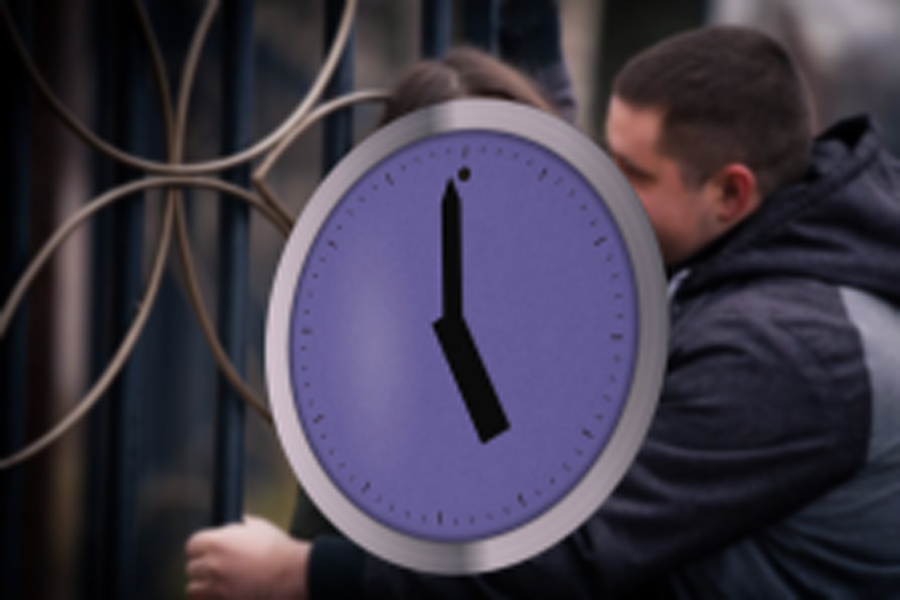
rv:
4 h 59 min
